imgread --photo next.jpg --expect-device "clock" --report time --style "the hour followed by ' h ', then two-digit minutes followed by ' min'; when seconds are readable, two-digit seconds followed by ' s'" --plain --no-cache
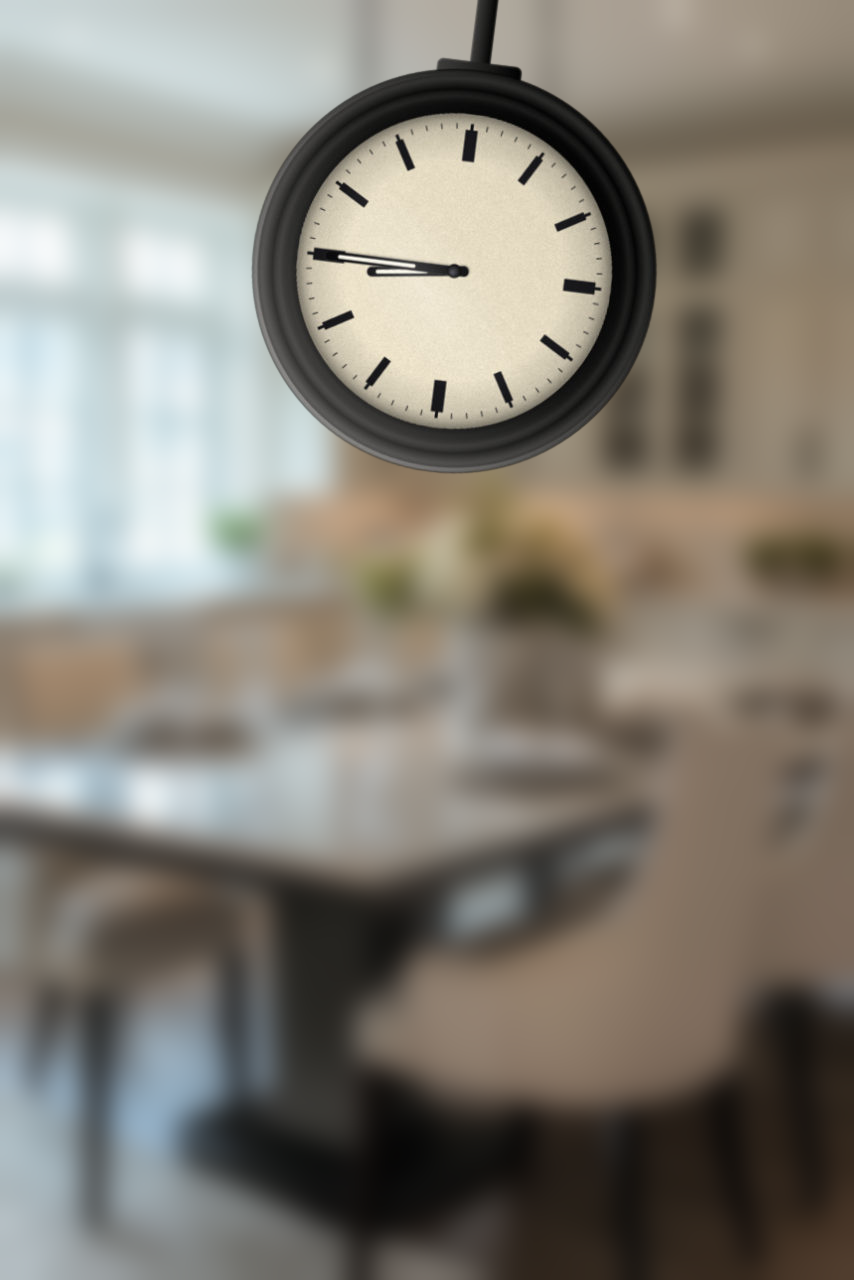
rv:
8 h 45 min
